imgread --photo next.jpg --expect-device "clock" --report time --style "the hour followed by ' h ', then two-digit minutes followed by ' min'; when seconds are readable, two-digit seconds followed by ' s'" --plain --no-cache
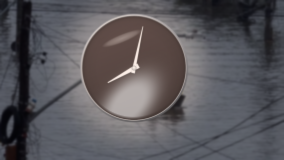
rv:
8 h 02 min
